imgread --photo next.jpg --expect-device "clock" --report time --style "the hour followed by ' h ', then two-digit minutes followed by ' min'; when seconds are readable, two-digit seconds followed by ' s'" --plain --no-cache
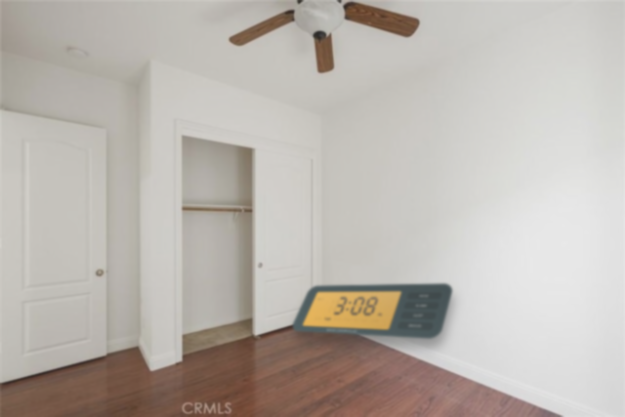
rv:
3 h 08 min
